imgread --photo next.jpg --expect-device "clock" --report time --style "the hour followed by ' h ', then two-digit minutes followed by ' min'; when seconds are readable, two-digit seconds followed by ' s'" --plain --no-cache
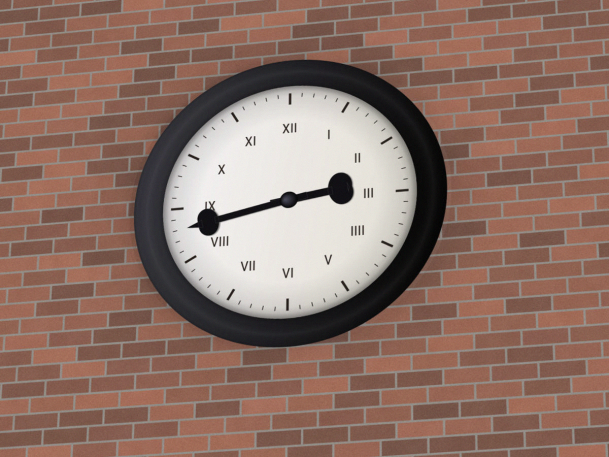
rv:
2 h 43 min
